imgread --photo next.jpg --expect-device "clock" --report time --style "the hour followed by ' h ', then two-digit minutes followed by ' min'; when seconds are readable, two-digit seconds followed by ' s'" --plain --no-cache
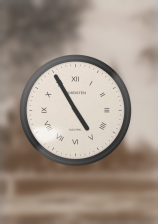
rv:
4 h 55 min
